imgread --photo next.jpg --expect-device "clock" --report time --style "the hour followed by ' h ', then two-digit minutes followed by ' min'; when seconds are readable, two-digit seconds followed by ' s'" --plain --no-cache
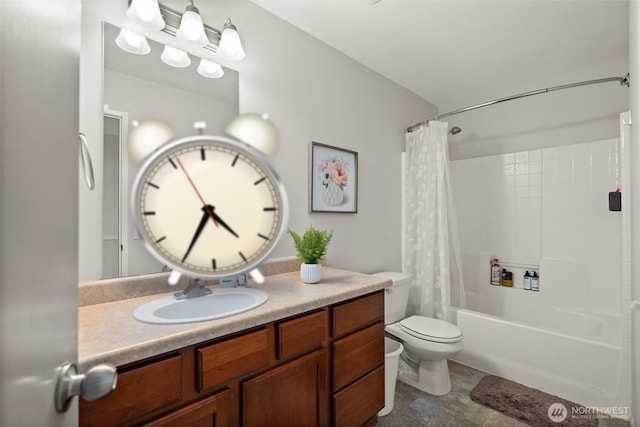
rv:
4 h 34 min 56 s
